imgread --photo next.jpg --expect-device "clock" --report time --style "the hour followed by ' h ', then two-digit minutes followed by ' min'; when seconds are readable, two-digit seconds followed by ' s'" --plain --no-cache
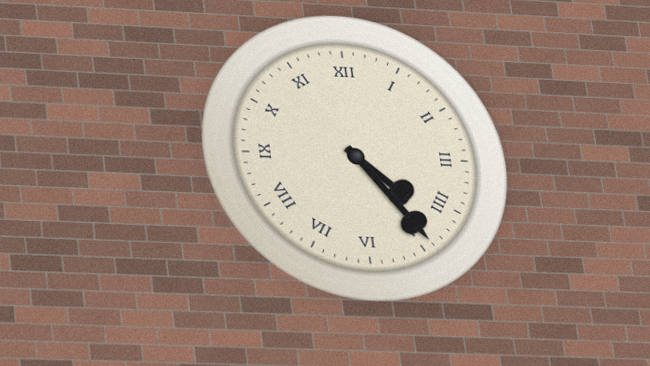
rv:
4 h 24 min
